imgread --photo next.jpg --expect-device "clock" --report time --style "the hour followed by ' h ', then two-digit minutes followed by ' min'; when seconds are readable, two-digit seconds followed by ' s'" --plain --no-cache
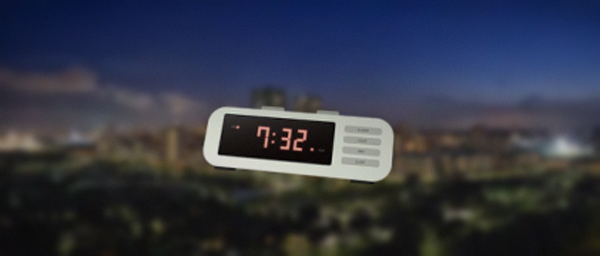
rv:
7 h 32 min
